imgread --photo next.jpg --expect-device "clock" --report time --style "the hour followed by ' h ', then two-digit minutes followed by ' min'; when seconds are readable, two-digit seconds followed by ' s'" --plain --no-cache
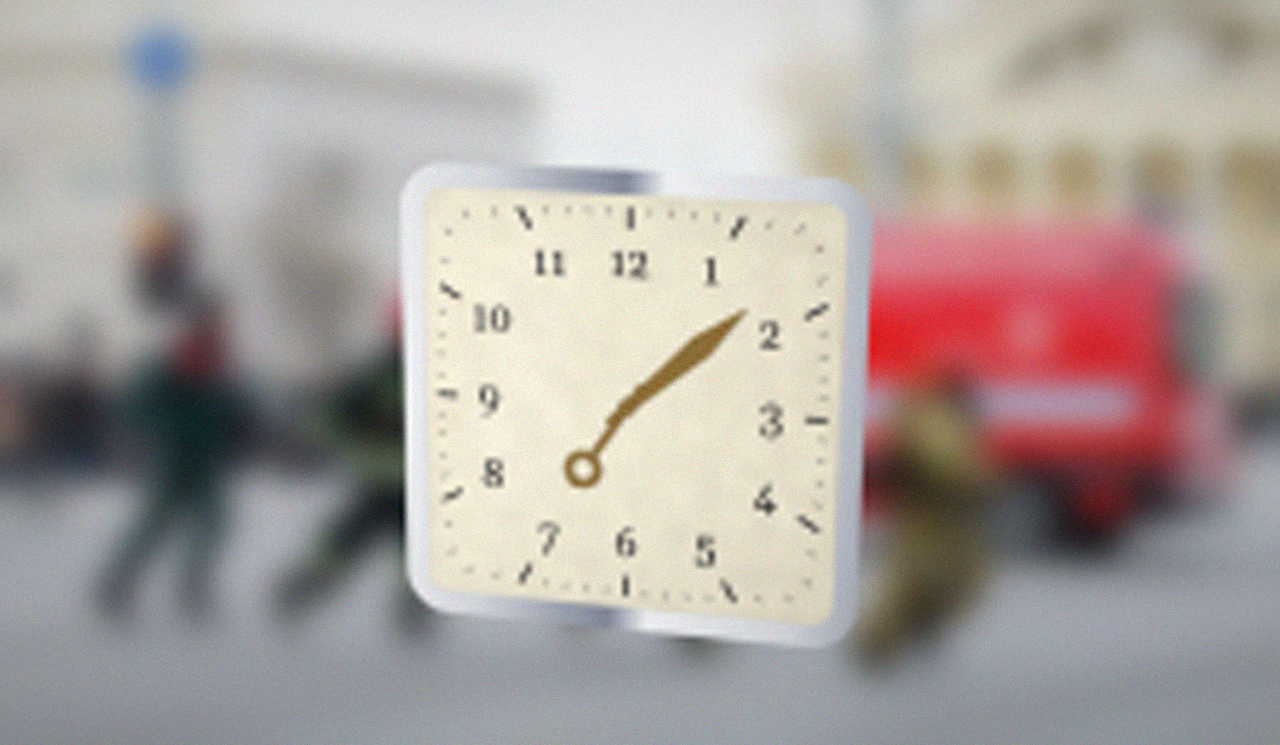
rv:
7 h 08 min
